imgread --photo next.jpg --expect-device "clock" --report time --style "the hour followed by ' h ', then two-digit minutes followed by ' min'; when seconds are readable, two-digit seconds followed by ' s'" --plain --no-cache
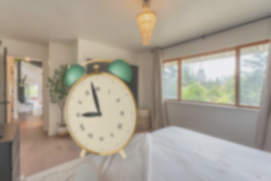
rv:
8 h 58 min
